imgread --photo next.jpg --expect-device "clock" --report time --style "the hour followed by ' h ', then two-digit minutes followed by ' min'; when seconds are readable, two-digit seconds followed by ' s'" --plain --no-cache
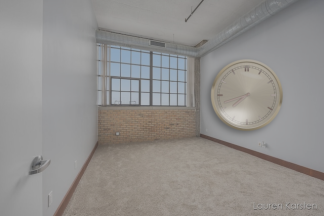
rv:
7 h 42 min
